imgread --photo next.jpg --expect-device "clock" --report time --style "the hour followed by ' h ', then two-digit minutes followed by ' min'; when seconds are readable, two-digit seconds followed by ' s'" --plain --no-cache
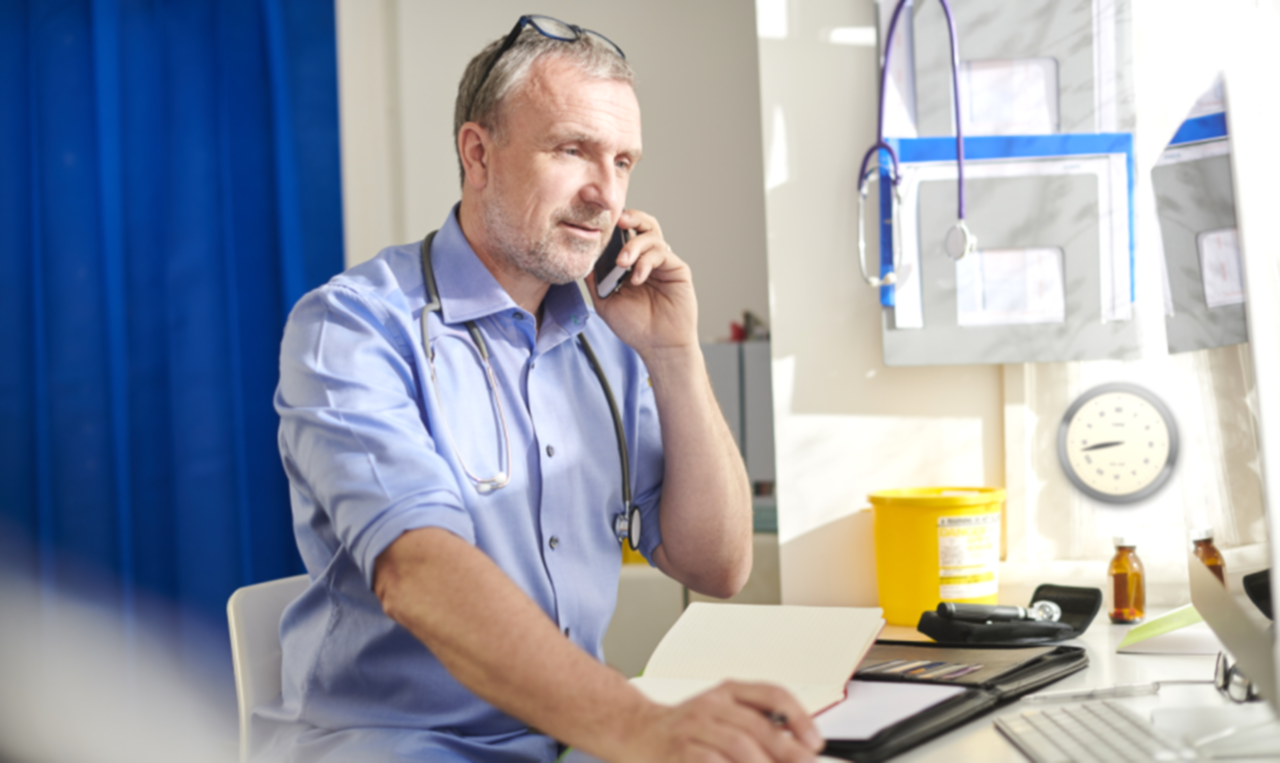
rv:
8 h 43 min
